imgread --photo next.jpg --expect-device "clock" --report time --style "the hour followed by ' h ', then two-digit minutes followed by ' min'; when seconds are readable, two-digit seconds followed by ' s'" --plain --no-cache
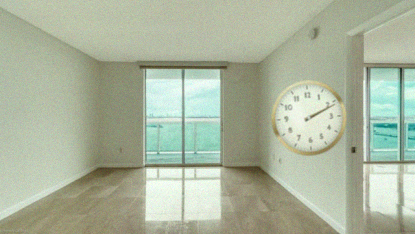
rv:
2 h 11 min
